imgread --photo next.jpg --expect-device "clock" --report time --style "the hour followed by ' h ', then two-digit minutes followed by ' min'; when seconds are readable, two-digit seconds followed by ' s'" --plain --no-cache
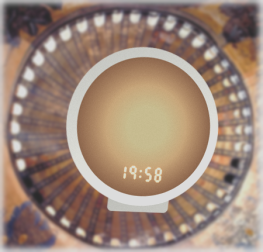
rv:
19 h 58 min
